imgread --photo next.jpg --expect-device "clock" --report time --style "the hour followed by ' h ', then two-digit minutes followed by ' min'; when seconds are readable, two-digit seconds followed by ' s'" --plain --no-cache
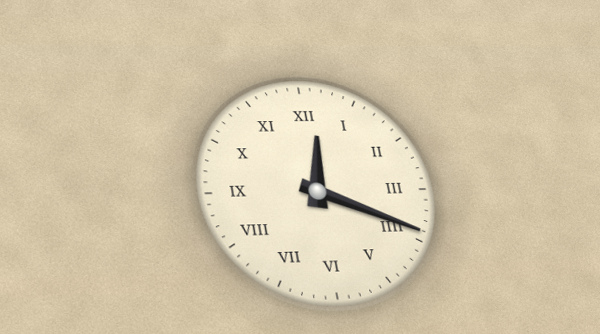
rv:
12 h 19 min
